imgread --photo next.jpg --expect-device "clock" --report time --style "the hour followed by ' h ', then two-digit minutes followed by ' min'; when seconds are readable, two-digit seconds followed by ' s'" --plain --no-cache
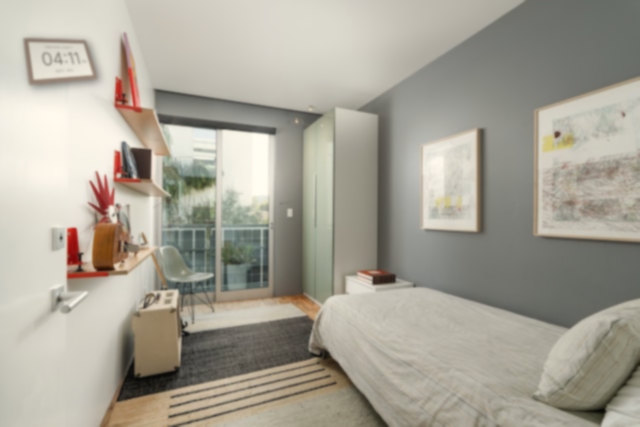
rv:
4 h 11 min
